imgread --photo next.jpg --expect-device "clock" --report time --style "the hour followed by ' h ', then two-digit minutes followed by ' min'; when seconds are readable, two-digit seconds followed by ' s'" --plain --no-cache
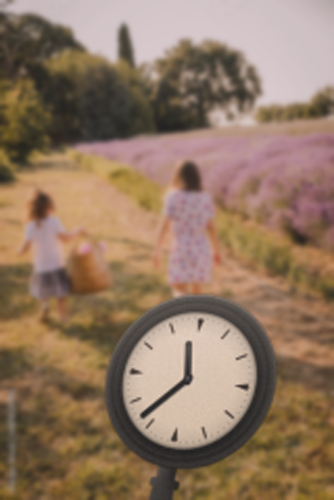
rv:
11 h 37 min
